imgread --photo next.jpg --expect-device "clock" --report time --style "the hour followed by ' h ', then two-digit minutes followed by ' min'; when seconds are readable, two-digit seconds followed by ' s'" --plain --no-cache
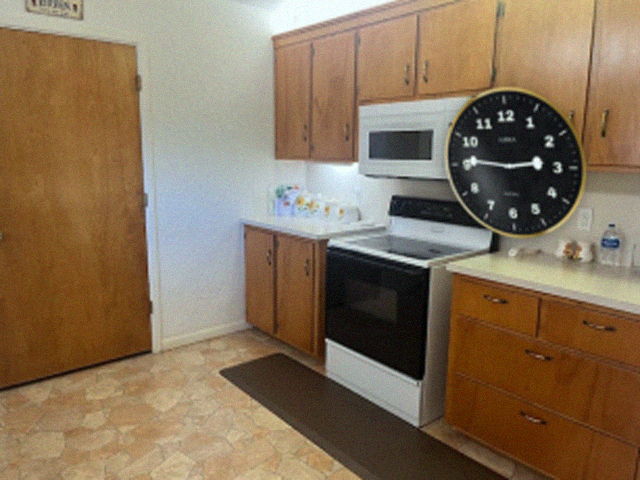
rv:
2 h 46 min
